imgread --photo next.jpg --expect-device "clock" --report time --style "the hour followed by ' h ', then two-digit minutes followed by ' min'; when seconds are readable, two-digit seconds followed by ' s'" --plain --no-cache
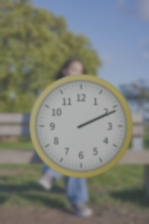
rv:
2 h 11 min
